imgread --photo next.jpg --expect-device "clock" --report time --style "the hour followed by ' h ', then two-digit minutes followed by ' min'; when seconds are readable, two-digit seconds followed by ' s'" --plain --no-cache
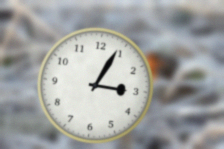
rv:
3 h 04 min
